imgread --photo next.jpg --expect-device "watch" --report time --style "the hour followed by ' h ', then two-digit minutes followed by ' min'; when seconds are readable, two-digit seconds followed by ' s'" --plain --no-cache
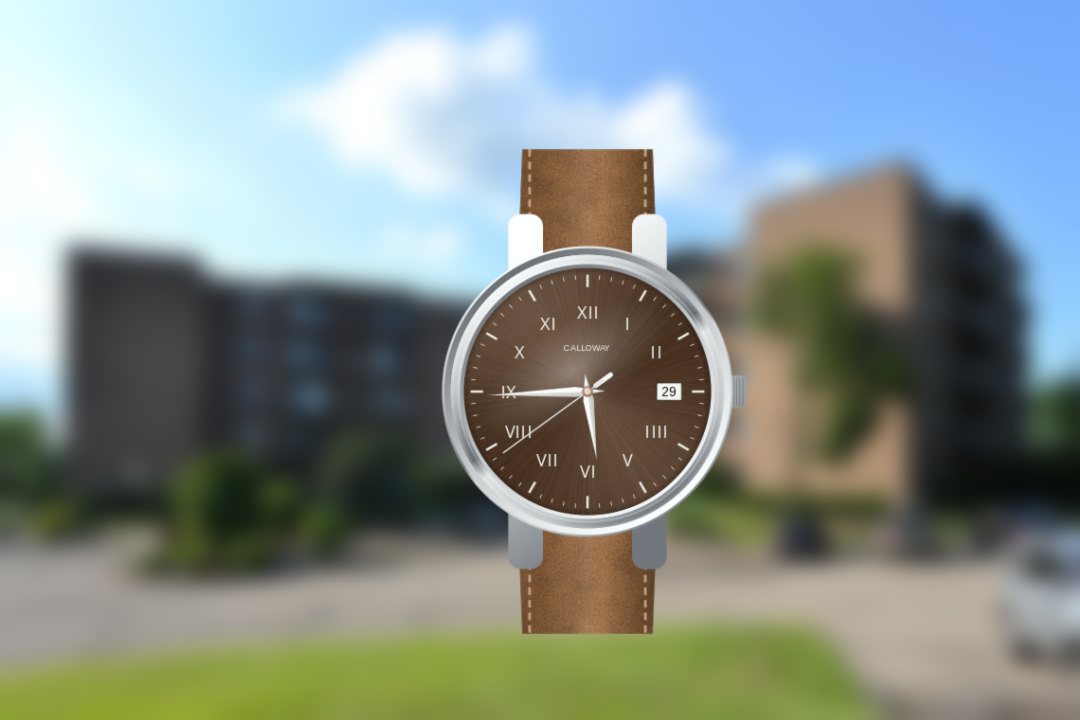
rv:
5 h 44 min 39 s
